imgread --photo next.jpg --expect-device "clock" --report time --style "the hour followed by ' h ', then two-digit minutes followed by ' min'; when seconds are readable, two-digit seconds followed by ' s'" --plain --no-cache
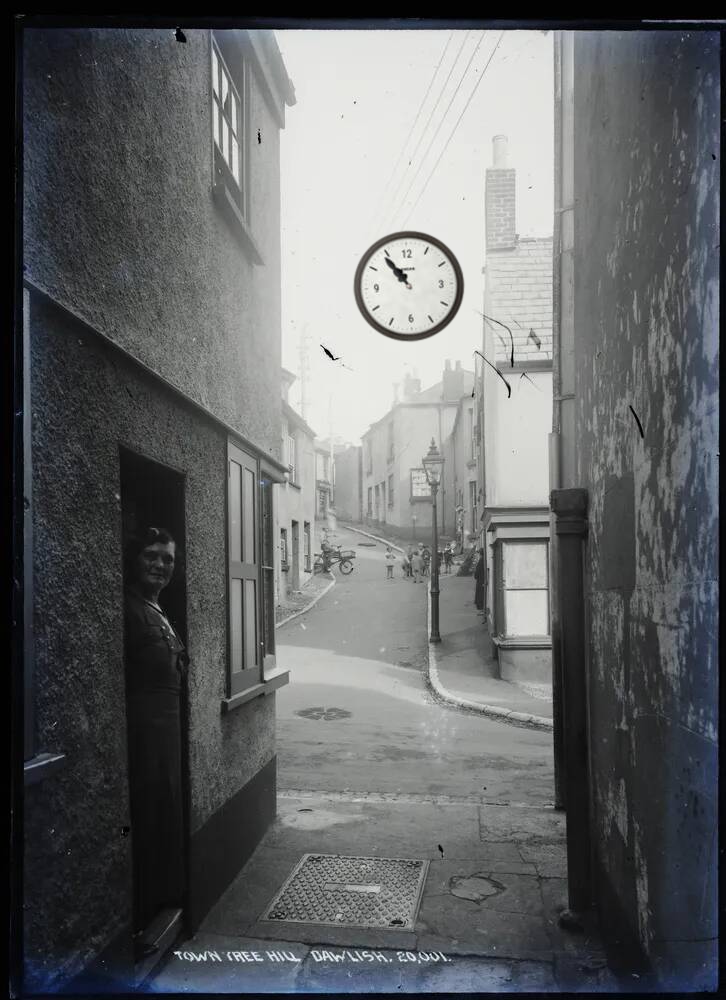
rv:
10 h 54 min
